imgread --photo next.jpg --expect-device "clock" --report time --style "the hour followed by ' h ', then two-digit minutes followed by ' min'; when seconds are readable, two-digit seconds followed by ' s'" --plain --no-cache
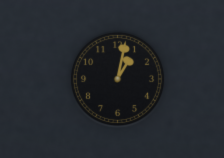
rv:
1 h 02 min
